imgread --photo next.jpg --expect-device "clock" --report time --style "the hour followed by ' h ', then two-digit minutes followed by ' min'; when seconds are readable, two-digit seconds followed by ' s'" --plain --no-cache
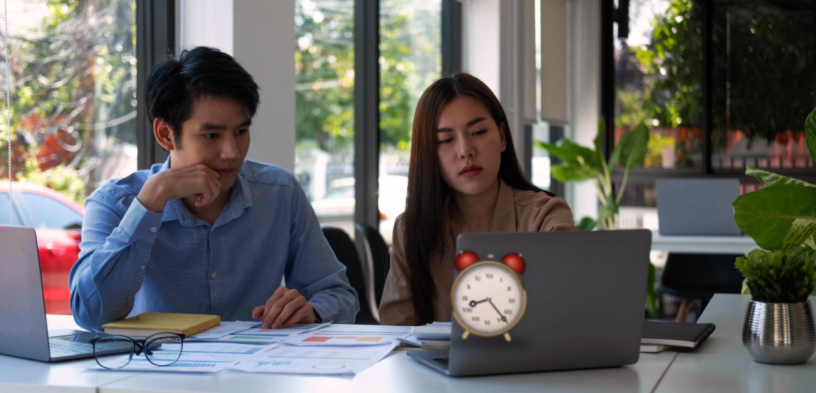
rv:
8 h 23 min
